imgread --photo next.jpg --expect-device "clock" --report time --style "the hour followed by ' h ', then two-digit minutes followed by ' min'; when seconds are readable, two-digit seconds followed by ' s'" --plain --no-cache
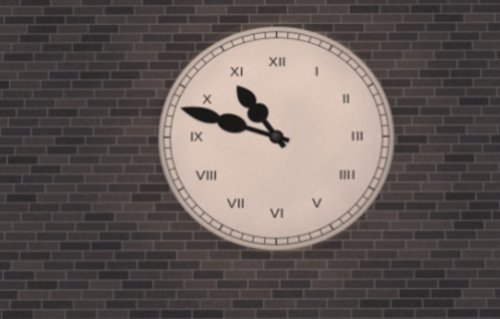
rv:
10 h 48 min
